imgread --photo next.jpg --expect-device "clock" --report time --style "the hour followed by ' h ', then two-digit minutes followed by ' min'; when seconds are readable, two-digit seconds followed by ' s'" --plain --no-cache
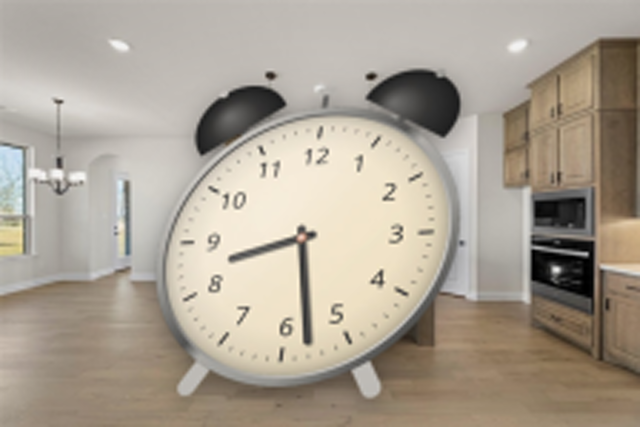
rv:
8 h 28 min
